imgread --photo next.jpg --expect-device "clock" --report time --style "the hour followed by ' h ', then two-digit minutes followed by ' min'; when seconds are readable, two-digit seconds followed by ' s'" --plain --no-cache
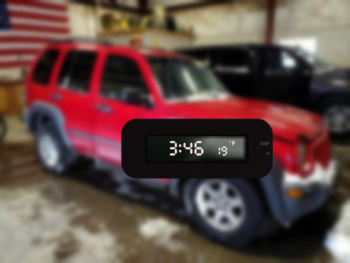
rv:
3 h 46 min
